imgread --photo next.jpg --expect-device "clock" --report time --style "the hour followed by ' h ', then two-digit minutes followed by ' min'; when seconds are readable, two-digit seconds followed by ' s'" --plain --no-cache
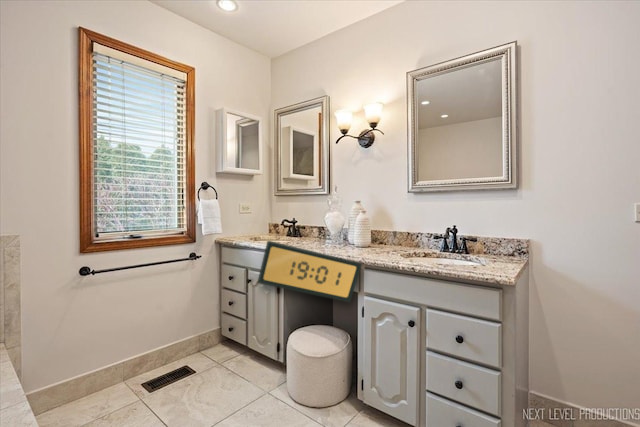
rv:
19 h 01 min
